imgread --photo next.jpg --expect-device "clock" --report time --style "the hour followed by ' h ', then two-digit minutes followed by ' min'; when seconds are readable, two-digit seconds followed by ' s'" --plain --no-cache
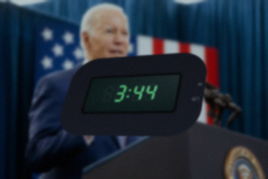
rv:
3 h 44 min
